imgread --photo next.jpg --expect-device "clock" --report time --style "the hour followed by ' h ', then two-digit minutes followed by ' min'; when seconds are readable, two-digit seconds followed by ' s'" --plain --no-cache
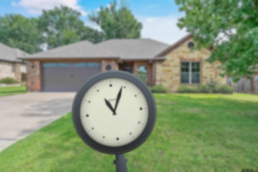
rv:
11 h 04 min
